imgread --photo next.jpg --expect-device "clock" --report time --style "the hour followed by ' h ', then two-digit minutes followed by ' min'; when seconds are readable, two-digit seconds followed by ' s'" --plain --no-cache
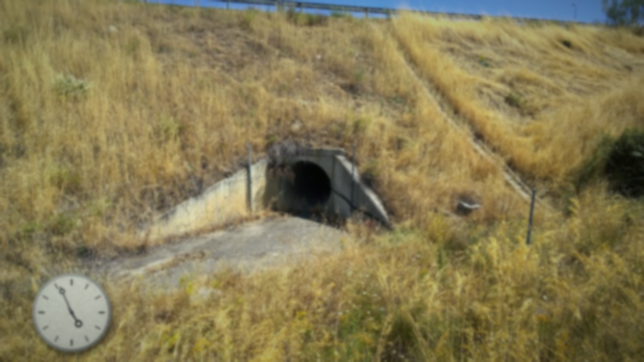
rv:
4 h 56 min
